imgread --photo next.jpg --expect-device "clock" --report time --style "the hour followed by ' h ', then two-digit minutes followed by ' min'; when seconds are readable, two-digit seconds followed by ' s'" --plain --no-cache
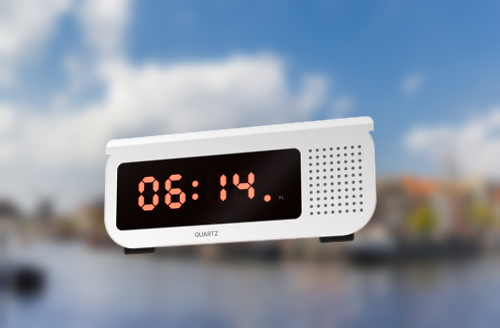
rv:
6 h 14 min
